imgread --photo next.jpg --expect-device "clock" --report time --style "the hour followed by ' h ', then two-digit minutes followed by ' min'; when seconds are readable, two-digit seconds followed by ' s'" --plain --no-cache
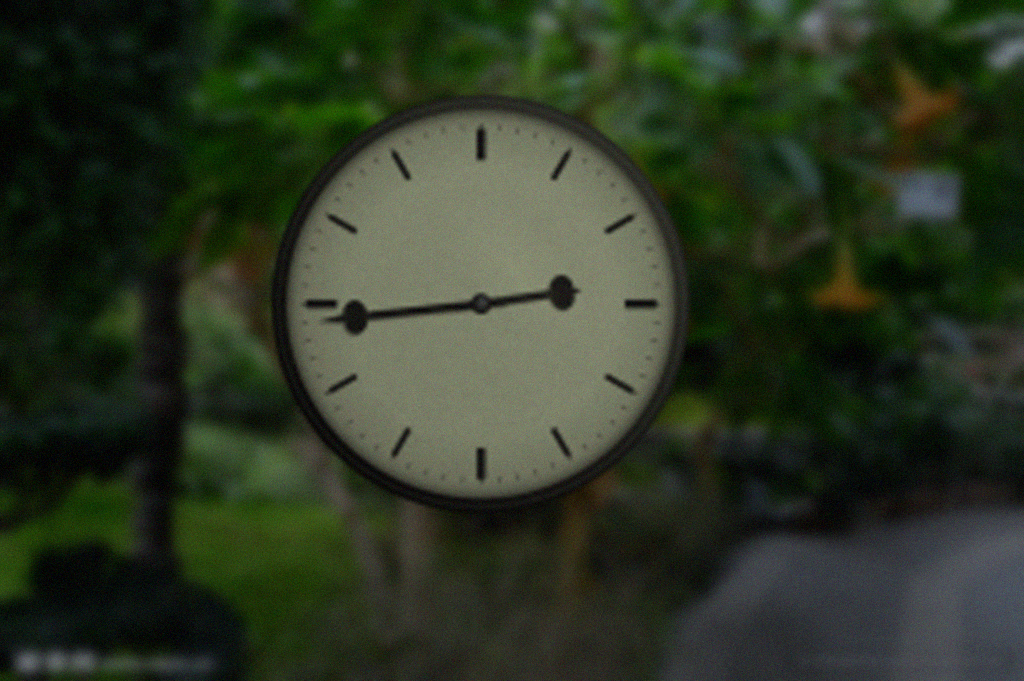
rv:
2 h 44 min
